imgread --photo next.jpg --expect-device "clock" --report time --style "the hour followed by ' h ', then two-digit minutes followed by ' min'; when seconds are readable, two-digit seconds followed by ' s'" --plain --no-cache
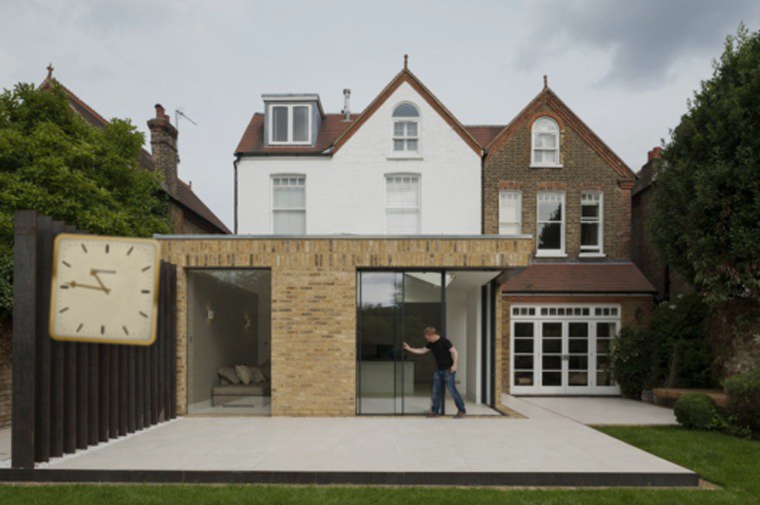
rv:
10 h 46 min
